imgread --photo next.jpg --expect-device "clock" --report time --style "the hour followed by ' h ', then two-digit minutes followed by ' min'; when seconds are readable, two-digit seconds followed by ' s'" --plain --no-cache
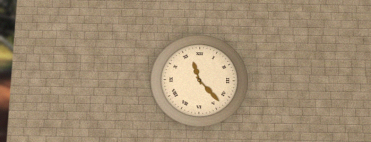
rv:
11 h 23 min
